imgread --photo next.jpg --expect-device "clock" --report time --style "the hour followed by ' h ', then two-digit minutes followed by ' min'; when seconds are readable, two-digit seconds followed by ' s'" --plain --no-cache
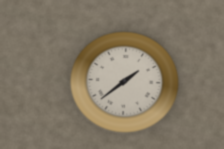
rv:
1 h 38 min
